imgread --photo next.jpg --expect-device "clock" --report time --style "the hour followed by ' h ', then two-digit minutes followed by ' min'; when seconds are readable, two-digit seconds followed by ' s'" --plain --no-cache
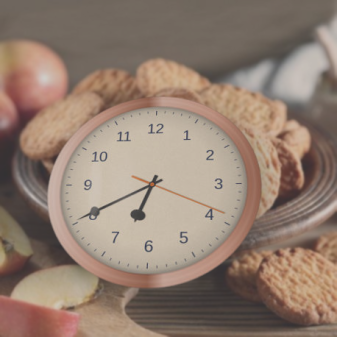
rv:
6 h 40 min 19 s
